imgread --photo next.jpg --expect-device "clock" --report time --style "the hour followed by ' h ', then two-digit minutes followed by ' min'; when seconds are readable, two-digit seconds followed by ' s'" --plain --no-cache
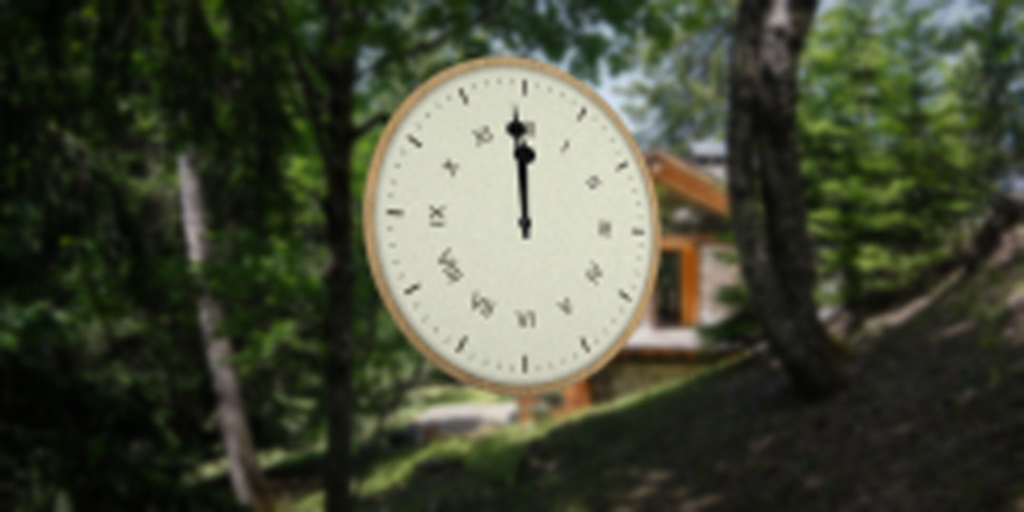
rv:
11 h 59 min
